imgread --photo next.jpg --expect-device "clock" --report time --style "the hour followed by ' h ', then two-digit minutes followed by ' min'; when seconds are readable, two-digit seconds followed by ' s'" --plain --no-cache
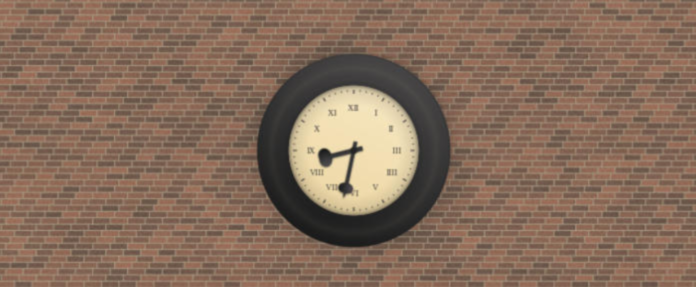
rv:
8 h 32 min
